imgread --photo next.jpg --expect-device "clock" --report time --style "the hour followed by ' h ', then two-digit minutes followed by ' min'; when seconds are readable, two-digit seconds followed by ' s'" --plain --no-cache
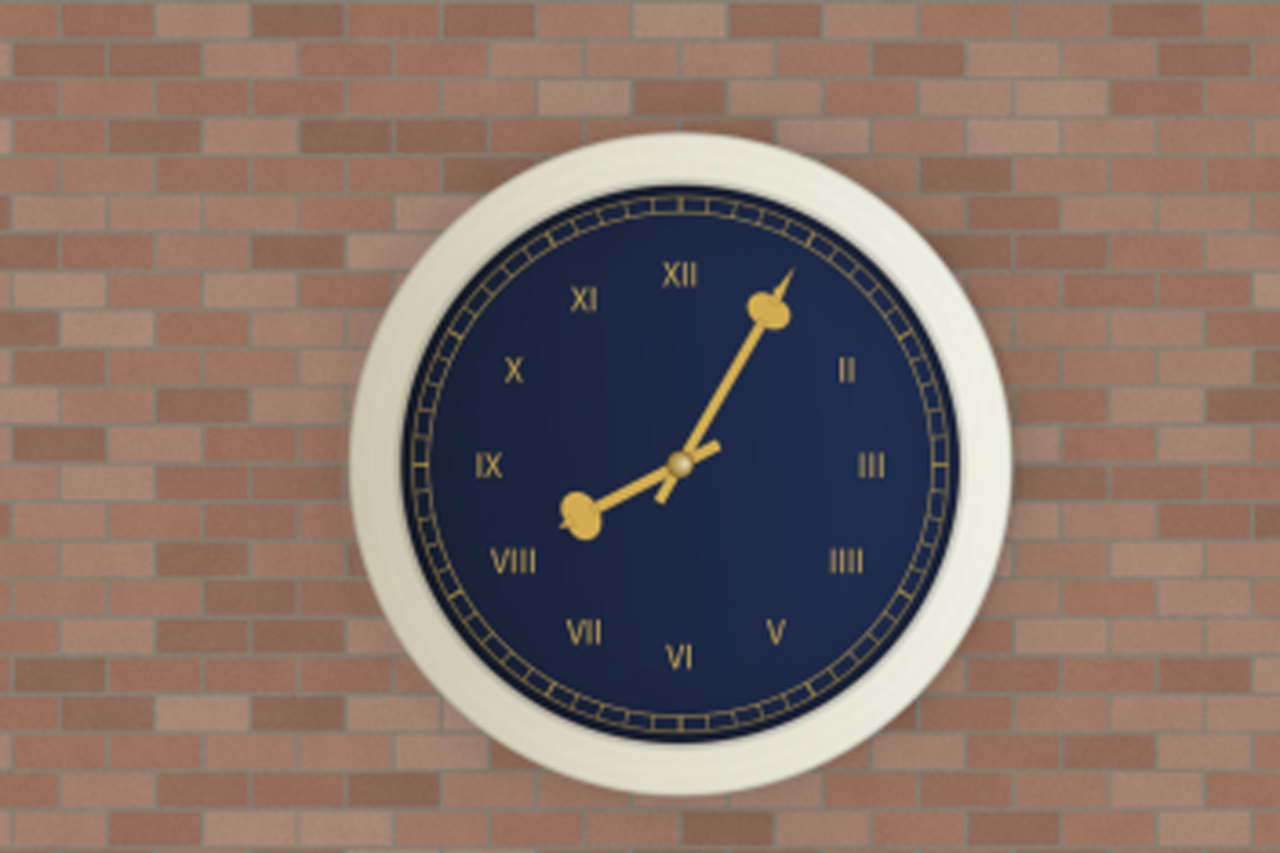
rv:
8 h 05 min
